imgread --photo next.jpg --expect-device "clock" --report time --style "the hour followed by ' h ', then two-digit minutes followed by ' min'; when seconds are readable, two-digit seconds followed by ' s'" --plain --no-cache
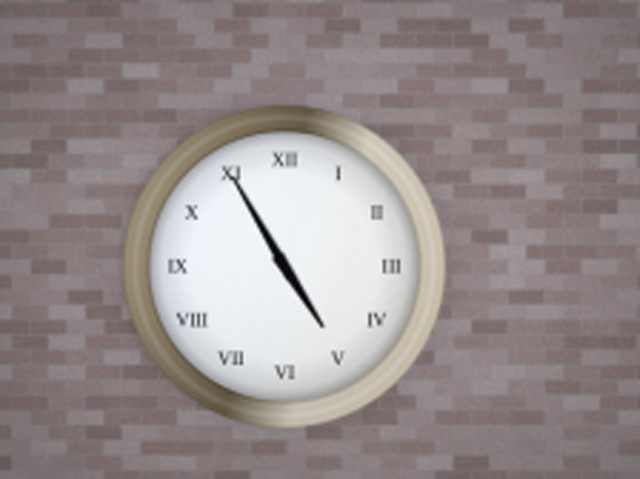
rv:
4 h 55 min
